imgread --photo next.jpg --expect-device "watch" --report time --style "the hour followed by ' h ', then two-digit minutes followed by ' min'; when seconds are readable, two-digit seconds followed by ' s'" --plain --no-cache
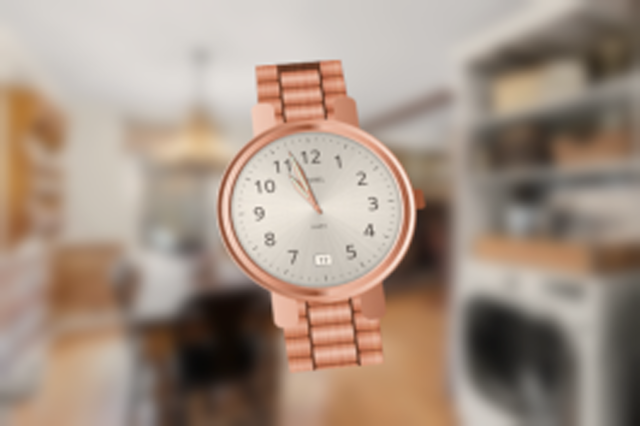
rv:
10 h 57 min
